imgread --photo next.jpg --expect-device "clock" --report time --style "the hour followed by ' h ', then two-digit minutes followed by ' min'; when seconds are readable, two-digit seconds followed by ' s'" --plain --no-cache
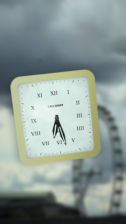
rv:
6 h 28 min
